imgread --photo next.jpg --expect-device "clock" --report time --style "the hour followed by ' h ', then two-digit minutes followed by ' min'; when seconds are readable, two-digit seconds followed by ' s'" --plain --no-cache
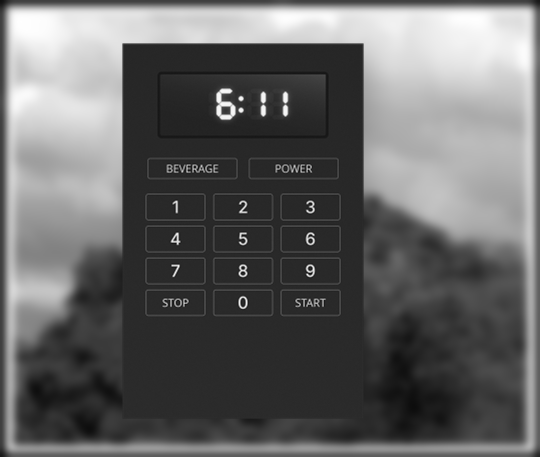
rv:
6 h 11 min
